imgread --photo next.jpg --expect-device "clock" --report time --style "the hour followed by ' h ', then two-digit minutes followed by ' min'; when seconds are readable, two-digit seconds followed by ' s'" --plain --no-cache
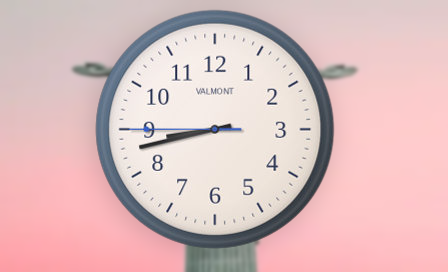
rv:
8 h 42 min 45 s
